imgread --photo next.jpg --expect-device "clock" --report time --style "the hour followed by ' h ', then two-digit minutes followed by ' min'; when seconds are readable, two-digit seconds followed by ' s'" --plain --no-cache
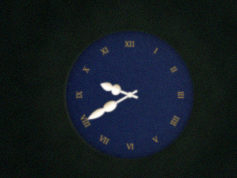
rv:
9 h 40 min
